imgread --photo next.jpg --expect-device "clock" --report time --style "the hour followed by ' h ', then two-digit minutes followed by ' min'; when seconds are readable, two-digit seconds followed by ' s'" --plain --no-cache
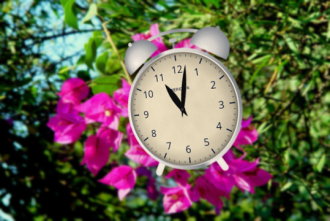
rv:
11 h 02 min
